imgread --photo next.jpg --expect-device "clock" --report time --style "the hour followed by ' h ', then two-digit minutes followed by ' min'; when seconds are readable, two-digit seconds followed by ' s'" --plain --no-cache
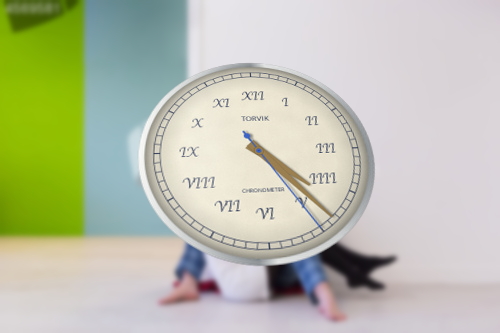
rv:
4 h 23 min 25 s
